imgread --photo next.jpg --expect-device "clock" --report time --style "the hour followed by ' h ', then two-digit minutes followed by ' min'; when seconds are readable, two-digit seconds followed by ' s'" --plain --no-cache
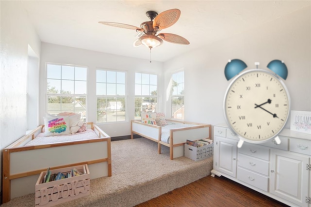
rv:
2 h 20 min
